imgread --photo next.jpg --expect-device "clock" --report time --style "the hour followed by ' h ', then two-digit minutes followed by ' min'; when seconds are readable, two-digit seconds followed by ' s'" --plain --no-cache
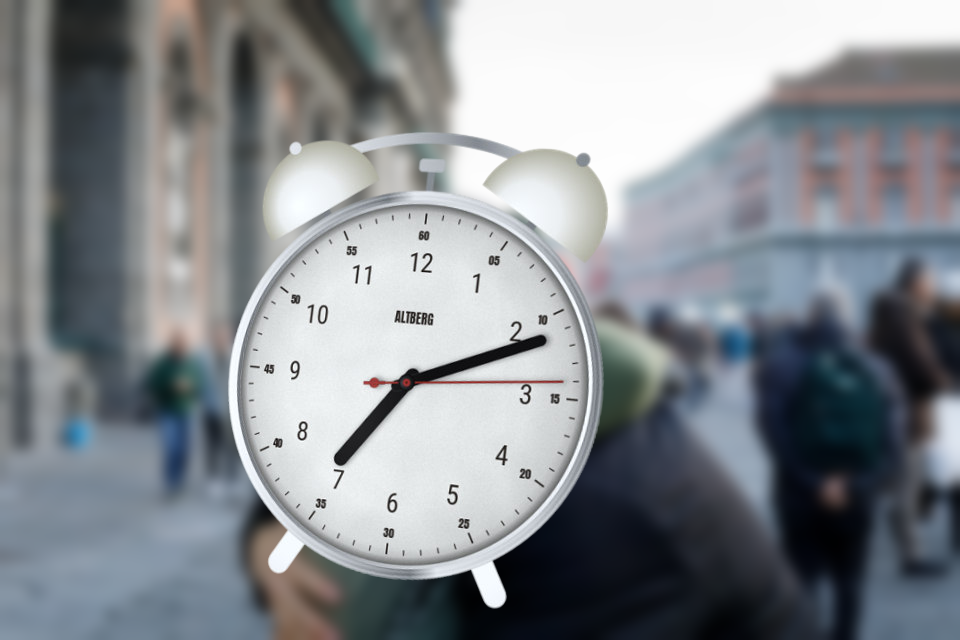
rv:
7 h 11 min 14 s
